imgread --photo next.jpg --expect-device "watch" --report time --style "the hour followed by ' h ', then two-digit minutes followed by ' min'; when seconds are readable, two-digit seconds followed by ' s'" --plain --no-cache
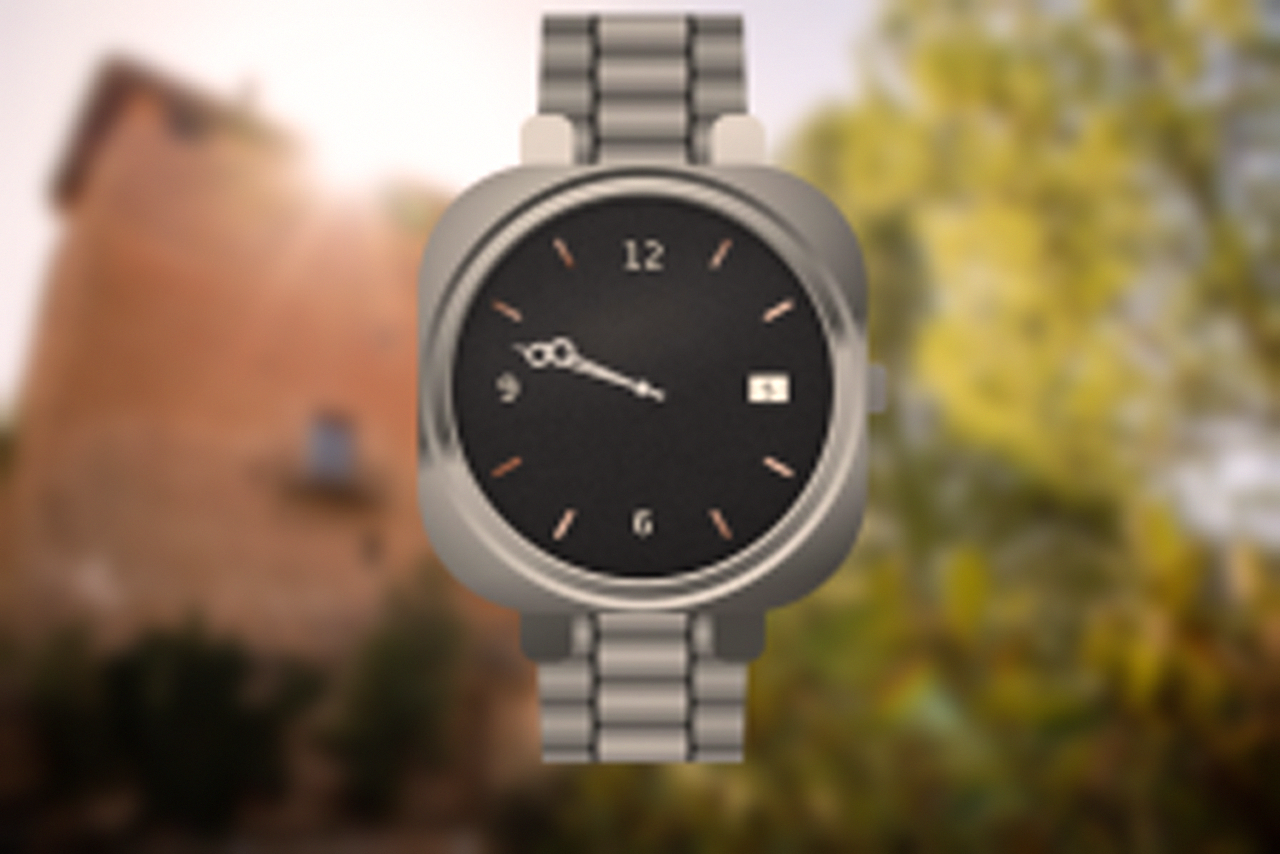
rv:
9 h 48 min
